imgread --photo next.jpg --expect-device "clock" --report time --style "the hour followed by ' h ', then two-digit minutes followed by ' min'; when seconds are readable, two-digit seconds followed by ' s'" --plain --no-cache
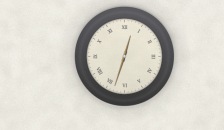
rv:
12 h 33 min
